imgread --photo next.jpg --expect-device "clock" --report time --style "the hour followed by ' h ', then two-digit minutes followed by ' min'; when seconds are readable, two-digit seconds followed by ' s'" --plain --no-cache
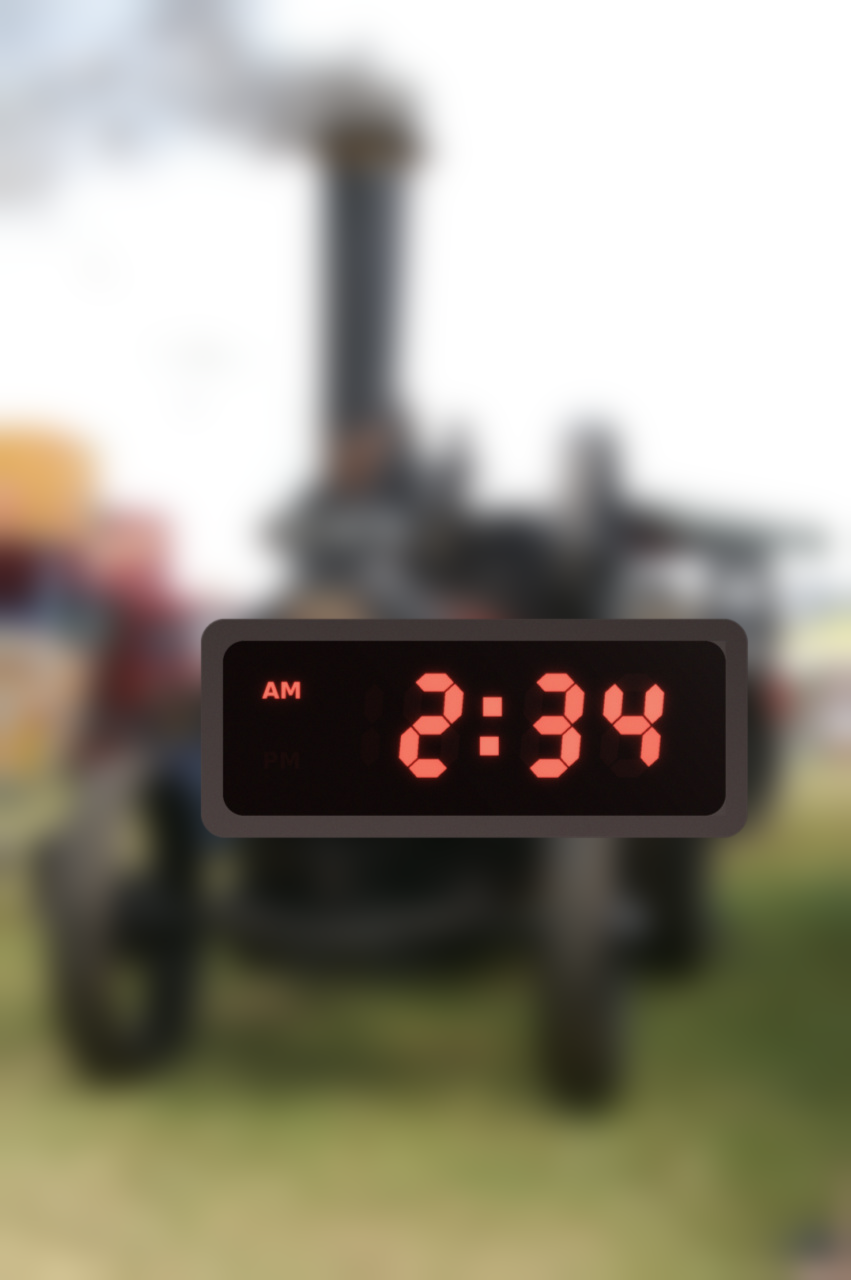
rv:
2 h 34 min
